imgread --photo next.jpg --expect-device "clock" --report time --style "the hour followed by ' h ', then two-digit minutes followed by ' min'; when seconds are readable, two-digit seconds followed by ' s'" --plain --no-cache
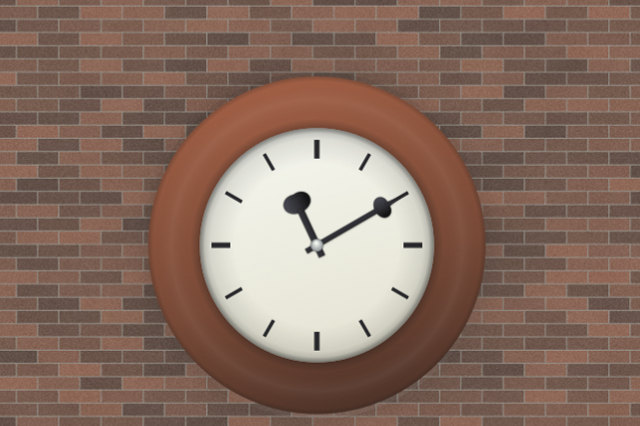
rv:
11 h 10 min
